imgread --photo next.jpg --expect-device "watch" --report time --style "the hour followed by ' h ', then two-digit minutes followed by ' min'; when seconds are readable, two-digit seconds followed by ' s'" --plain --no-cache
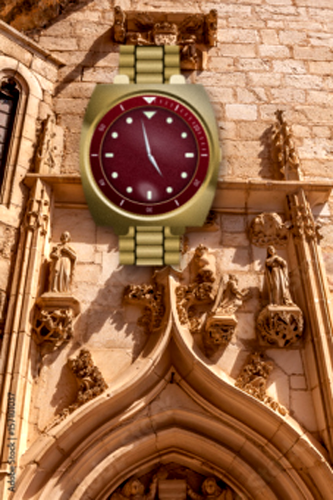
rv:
4 h 58 min
